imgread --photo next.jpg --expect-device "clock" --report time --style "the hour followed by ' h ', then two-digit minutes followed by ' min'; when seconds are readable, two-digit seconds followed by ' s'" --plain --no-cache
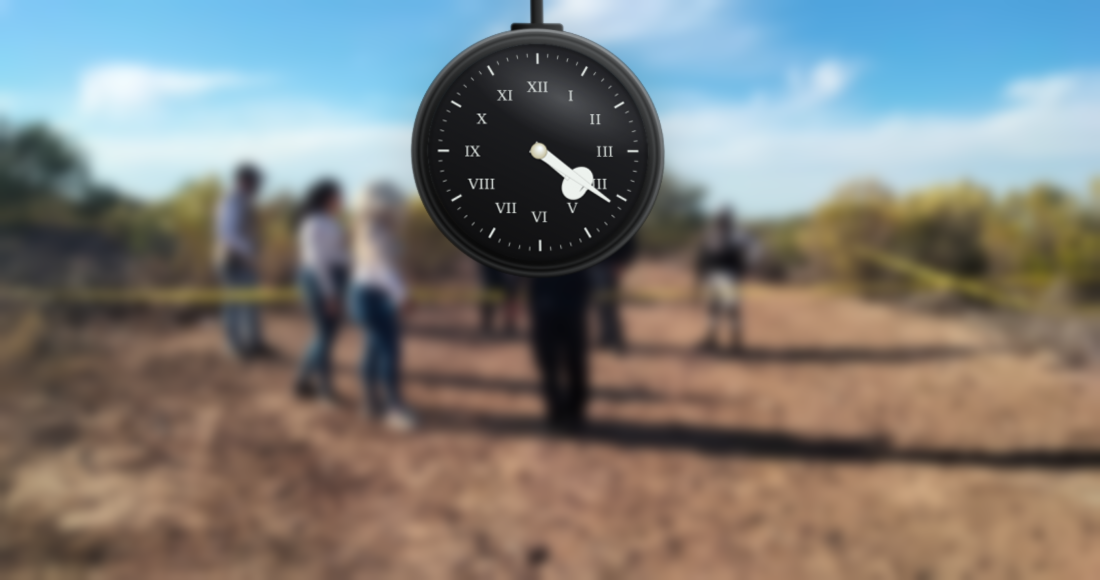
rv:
4 h 21 min
